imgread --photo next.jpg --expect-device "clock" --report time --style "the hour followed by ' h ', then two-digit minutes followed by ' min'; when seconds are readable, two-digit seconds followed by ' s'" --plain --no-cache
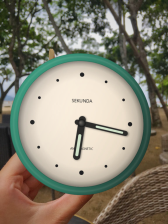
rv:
6 h 17 min
